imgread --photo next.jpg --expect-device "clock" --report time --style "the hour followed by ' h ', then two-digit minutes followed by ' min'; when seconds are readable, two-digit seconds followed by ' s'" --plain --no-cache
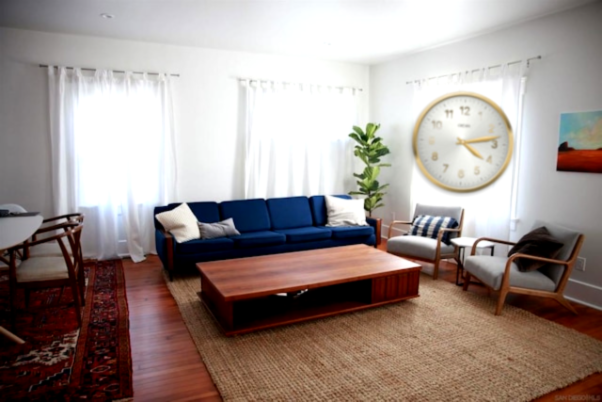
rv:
4 h 13 min
